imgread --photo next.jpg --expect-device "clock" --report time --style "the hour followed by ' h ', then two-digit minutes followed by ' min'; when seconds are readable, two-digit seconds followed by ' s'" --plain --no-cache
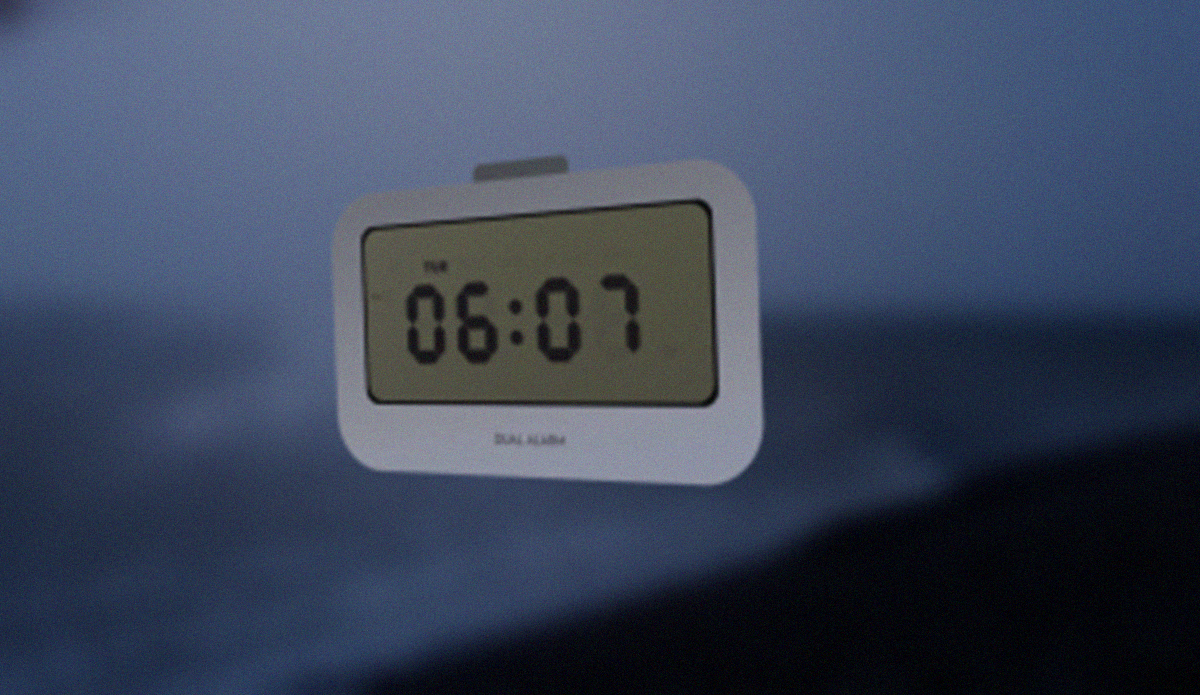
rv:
6 h 07 min
